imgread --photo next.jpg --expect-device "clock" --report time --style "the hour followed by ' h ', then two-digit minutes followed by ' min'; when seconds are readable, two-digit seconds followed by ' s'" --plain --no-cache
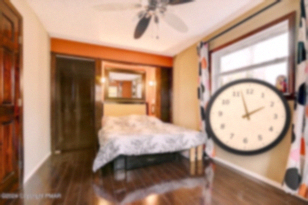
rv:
1 h 57 min
